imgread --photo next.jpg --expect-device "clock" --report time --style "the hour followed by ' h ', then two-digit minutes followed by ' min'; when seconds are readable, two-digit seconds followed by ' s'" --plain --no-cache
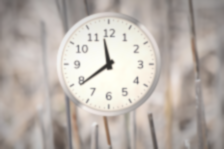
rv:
11 h 39 min
